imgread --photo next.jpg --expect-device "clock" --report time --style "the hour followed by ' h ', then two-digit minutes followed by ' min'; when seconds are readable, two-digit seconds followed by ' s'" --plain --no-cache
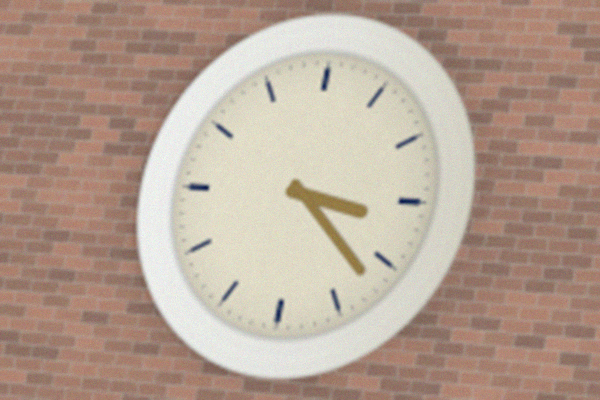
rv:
3 h 22 min
